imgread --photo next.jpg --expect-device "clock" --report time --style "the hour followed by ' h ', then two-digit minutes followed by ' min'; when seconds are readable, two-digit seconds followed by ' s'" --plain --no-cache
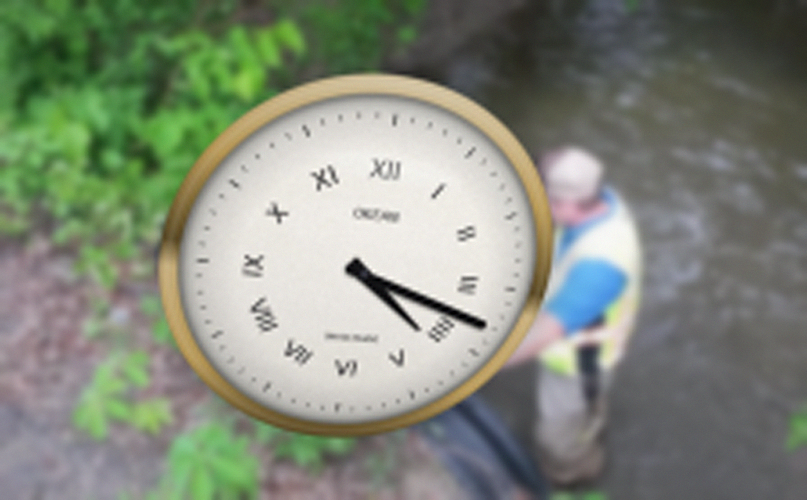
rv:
4 h 18 min
